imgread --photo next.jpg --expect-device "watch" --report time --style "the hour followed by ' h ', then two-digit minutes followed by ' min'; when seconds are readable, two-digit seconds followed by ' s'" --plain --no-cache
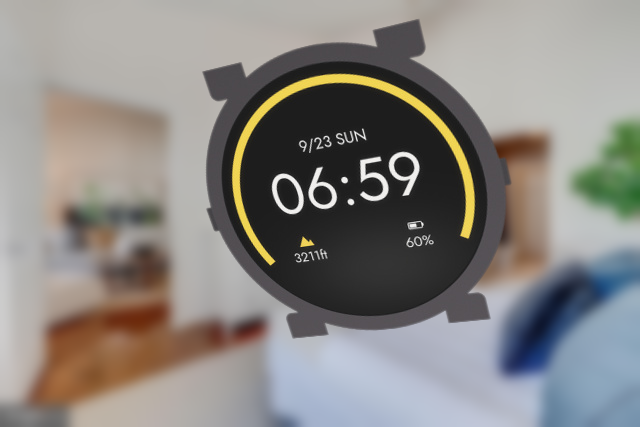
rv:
6 h 59 min
